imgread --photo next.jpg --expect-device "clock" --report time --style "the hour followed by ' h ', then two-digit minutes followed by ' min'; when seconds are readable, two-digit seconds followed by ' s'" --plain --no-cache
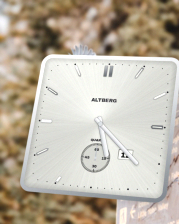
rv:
5 h 22 min
